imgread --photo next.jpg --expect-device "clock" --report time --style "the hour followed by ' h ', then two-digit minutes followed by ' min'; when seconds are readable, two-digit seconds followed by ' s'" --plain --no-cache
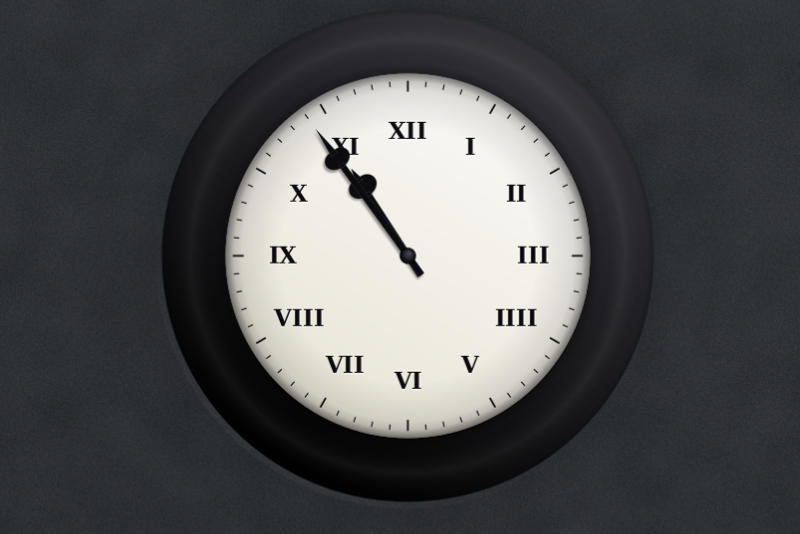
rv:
10 h 54 min
